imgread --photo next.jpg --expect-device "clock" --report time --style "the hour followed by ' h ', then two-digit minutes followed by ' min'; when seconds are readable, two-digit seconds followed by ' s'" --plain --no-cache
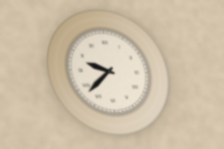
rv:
9 h 38 min
